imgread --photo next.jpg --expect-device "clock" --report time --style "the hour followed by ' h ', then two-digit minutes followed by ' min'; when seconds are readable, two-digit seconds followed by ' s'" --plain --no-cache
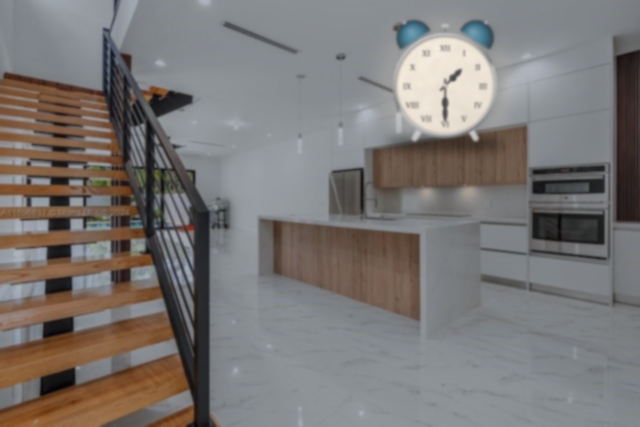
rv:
1 h 30 min
